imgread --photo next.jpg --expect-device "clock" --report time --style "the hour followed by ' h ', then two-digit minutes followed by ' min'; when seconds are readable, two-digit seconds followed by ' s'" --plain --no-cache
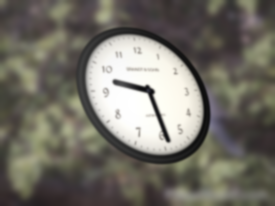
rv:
9 h 29 min
